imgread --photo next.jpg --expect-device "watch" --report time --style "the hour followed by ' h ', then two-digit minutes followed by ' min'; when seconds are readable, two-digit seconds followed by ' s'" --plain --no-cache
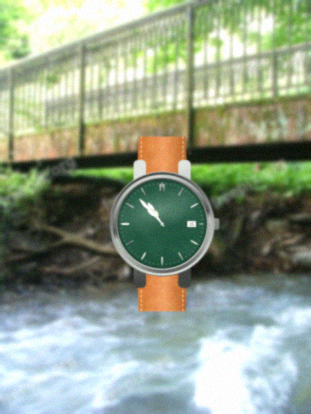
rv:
10 h 53 min
